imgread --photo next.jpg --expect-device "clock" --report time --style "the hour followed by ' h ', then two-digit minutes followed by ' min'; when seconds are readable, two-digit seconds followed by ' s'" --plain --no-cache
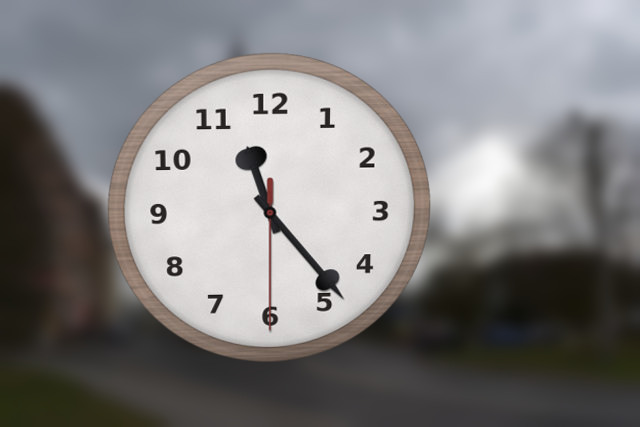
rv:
11 h 23 min 30 s
